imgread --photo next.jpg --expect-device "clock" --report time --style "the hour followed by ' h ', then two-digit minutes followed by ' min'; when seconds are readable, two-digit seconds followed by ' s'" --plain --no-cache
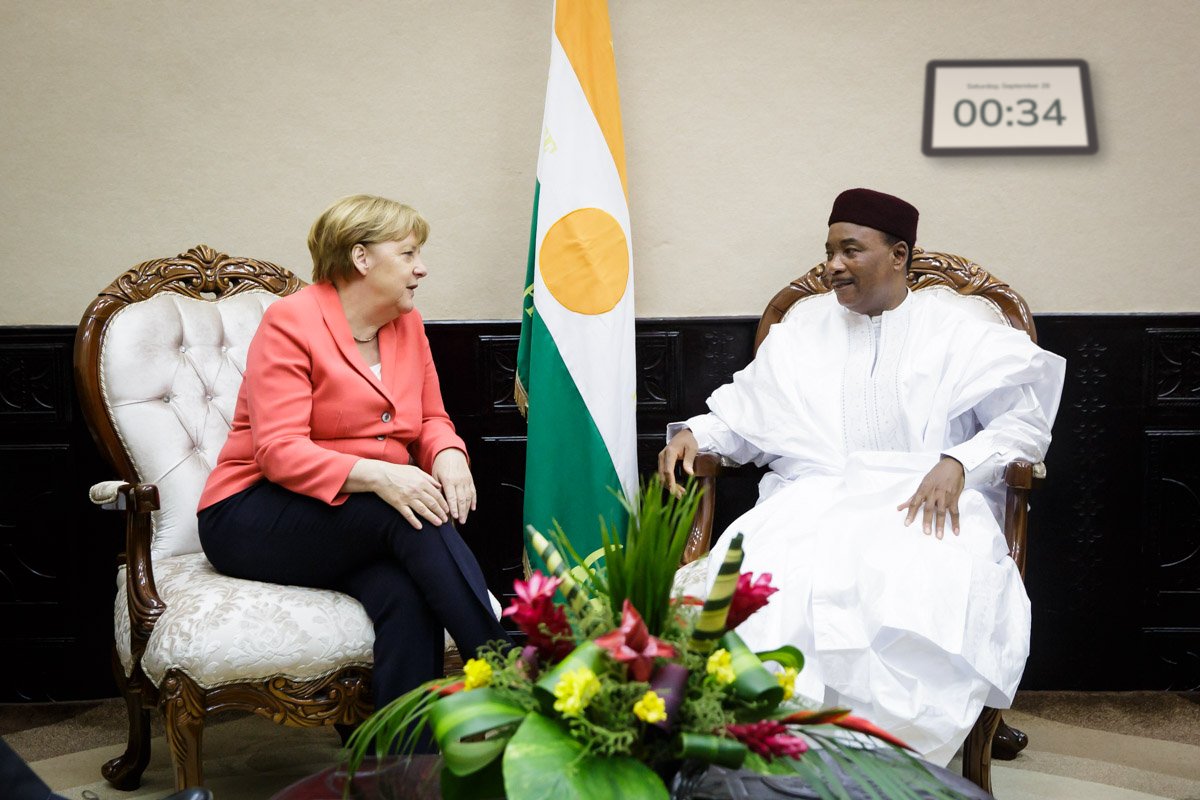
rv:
0 h 34 min
